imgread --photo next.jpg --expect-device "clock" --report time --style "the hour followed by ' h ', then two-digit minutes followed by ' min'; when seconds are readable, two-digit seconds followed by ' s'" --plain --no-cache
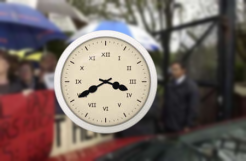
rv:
3 h 40 min
